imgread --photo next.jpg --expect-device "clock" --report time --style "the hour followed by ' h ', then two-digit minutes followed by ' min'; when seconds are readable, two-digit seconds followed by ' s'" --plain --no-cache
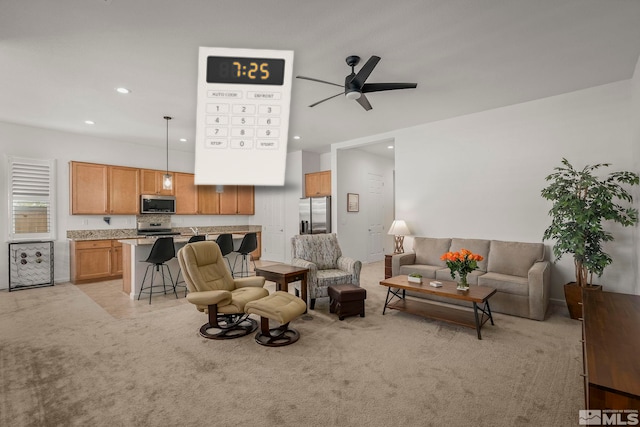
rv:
7 h 25 min
